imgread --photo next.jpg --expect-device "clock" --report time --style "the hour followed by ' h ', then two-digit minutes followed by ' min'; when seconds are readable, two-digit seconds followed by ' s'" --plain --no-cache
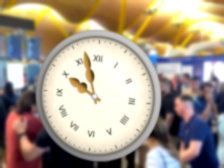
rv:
9 h 57 min
